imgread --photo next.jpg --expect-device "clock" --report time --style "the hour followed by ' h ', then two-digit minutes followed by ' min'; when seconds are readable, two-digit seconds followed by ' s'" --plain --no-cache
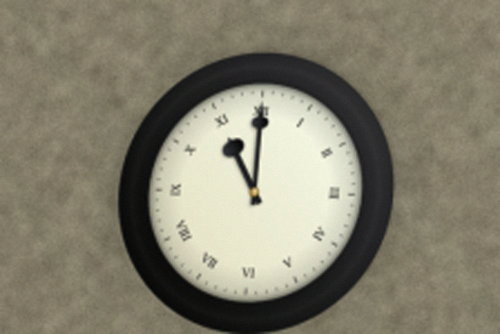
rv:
11 h 00 min
